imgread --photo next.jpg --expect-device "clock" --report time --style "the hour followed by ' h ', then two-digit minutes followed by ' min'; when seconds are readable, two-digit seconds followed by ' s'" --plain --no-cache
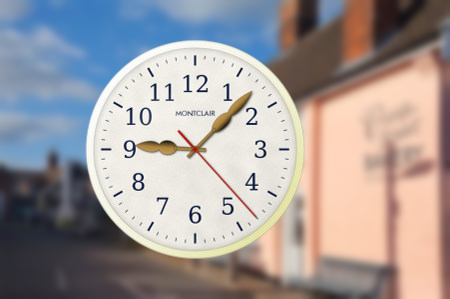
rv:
9 h 07 min 23 s
